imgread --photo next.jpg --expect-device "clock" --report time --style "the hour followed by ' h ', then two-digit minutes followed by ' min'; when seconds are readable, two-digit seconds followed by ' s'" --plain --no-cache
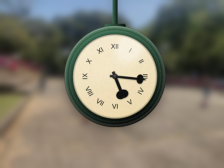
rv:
5 h 16 min
